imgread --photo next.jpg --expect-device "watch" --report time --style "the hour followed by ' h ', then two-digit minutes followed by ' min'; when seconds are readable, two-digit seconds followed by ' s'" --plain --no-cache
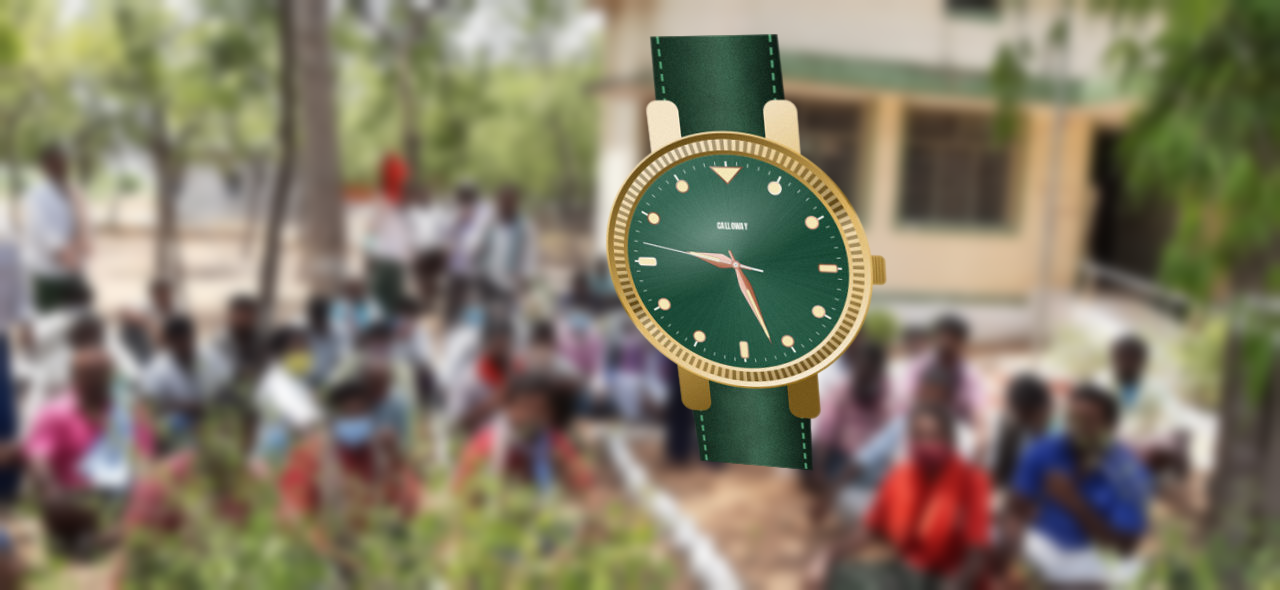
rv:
9 h 26 min 47 s
